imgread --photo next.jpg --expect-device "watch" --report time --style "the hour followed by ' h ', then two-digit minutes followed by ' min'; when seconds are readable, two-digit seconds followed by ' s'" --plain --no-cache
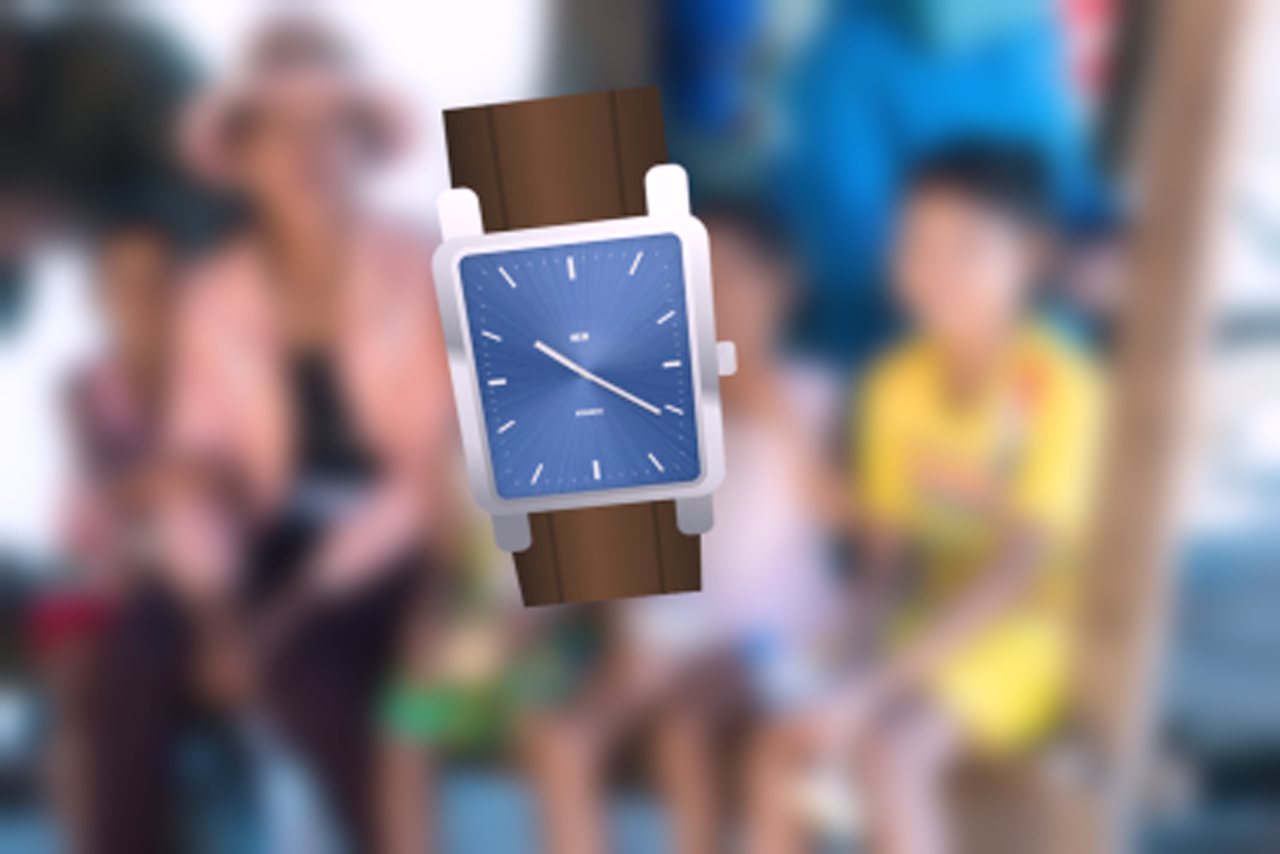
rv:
10 h 21 min
